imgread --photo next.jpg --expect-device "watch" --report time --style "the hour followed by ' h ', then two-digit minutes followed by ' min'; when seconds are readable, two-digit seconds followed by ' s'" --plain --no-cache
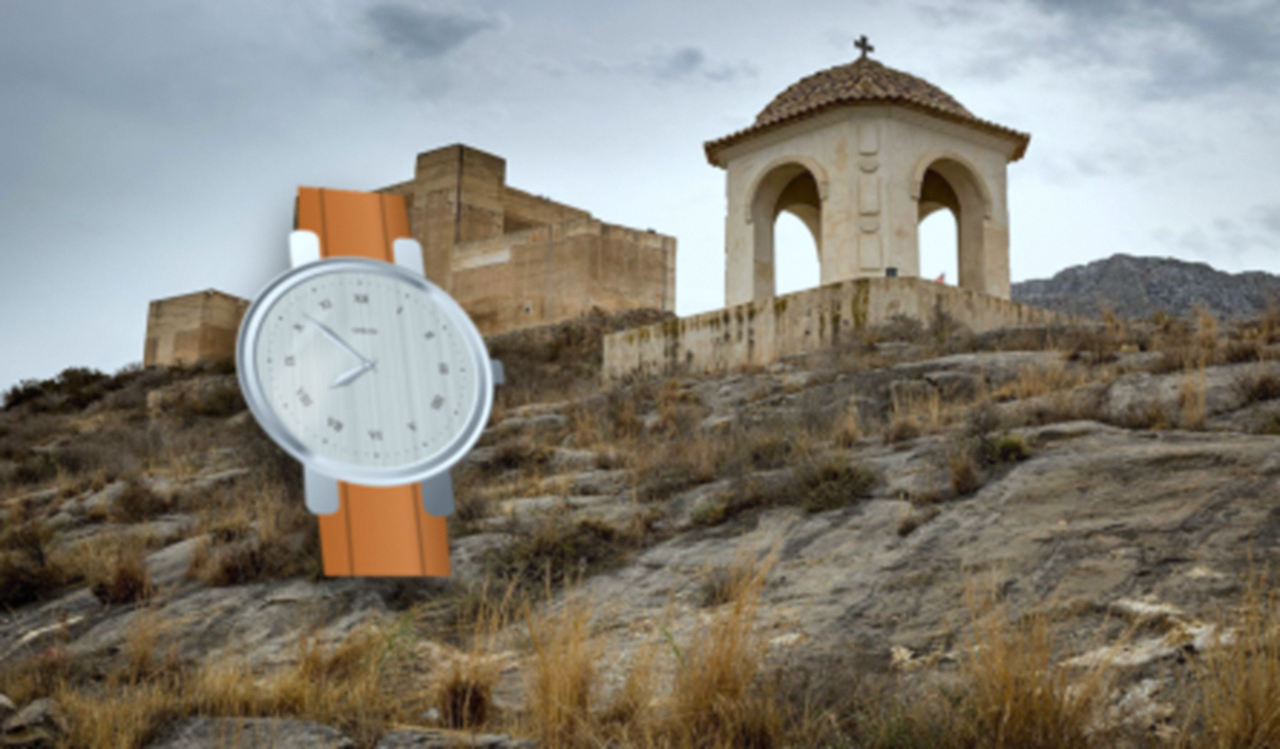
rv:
7 h 52 min
